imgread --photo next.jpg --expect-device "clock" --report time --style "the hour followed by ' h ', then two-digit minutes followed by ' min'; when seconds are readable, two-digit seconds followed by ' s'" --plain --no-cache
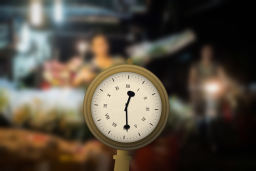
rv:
12 h 29 min
